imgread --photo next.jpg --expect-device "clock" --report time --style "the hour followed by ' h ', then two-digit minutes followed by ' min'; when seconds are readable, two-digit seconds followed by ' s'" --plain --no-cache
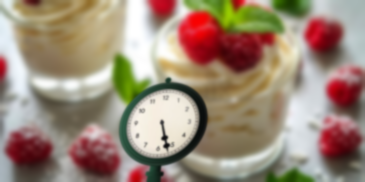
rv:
5 h 27 min
